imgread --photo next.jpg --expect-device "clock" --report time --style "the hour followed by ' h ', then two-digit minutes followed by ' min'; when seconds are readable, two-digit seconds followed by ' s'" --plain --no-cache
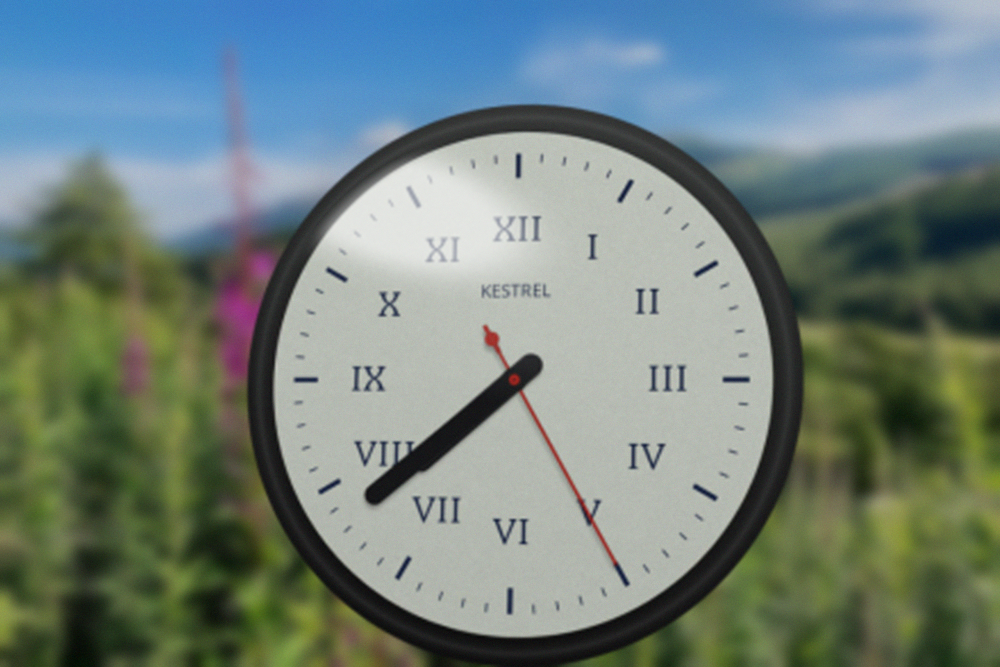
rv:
7 h 38 min 25 s
